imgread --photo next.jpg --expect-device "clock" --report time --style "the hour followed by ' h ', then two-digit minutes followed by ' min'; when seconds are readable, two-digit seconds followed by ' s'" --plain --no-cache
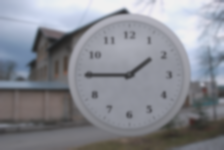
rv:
1 h 45 min
